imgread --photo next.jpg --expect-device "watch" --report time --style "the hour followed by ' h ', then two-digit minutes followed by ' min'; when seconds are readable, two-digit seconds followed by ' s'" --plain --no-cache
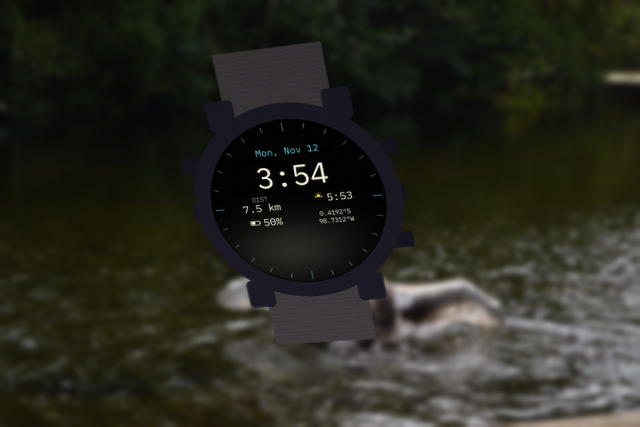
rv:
3 h 54 min
